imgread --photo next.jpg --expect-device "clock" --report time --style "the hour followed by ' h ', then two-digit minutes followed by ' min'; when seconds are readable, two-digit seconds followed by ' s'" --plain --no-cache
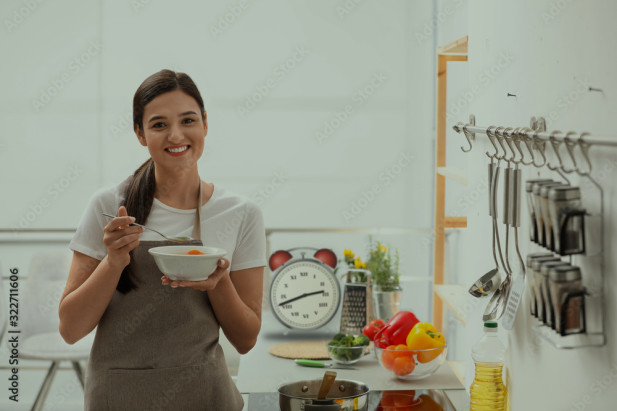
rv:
2 h 42 min
